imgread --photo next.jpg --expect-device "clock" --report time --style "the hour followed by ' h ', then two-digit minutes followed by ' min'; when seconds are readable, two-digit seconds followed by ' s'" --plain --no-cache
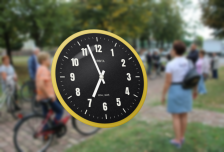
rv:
6 h 57 min
